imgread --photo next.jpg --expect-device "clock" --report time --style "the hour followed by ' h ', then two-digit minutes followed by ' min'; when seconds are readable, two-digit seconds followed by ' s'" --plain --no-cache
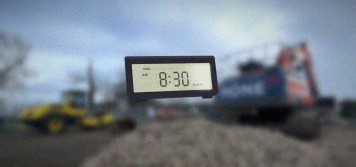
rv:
8 h 30 min
